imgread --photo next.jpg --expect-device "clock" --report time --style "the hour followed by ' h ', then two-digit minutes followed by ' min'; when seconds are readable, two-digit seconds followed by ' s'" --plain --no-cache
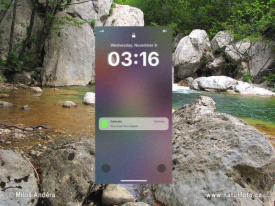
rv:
3 h 16 min
